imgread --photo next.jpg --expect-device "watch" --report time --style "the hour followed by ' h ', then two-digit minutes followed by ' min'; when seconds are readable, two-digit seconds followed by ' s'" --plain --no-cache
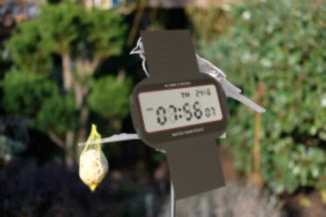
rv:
7 h 56 min
